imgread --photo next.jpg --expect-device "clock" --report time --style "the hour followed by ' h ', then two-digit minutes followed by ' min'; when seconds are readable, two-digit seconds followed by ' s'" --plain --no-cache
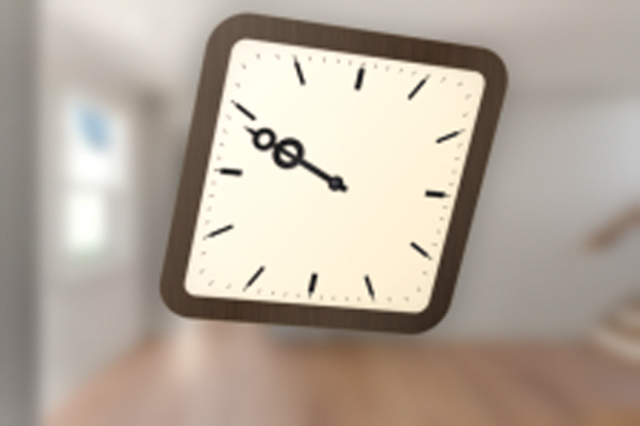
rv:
9 h 49 min
